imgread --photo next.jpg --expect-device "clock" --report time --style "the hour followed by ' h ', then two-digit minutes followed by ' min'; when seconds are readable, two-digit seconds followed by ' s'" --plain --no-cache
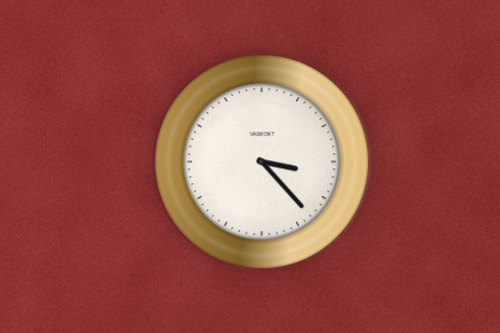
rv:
3 h 23 min
